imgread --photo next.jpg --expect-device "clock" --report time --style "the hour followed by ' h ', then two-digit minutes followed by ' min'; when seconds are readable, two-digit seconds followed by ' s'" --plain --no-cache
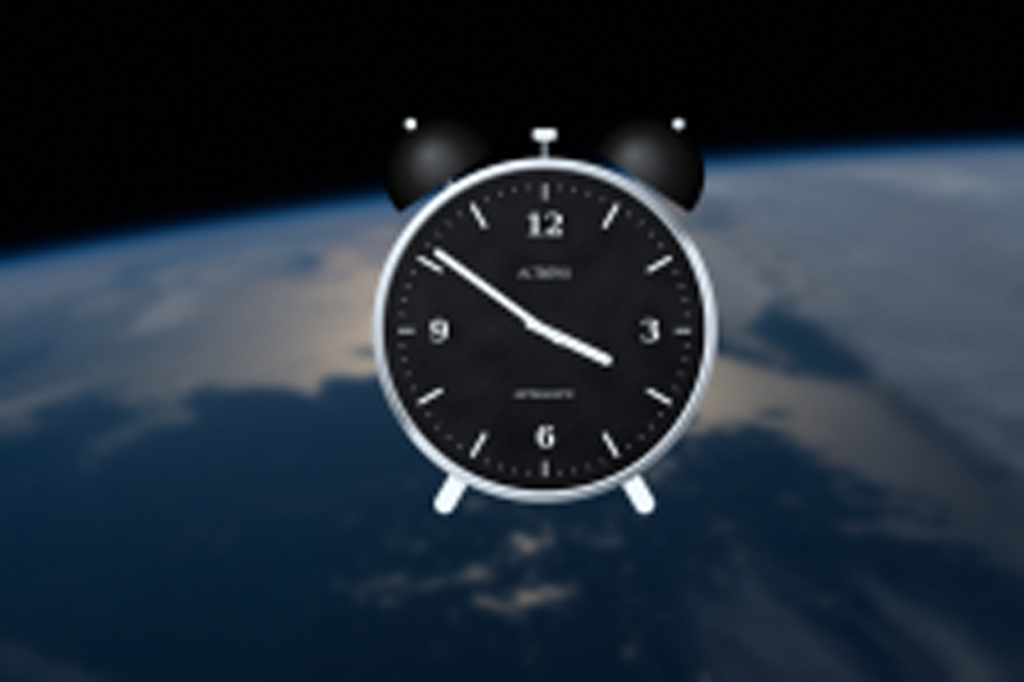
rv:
3 h 51 min
